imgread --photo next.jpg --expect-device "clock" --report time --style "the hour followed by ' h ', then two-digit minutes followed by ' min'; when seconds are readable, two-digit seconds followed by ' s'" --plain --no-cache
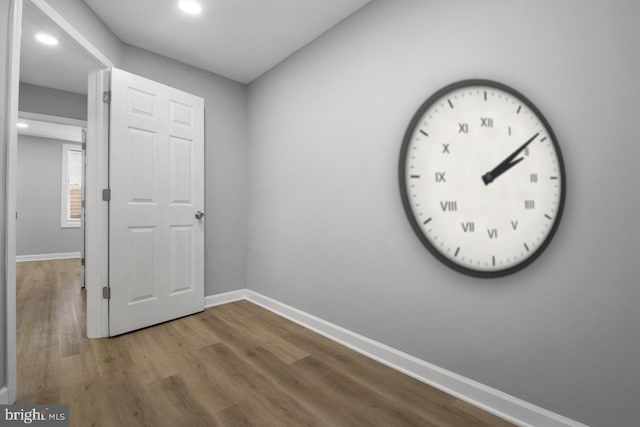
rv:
2 h 09 min
